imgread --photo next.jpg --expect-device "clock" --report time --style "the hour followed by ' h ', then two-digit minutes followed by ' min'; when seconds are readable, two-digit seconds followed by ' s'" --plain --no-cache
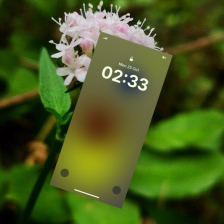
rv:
2 h 33 min
